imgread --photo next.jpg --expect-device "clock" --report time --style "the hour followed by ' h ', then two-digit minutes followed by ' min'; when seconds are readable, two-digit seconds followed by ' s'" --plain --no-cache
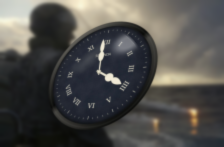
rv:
3 h 59 min
